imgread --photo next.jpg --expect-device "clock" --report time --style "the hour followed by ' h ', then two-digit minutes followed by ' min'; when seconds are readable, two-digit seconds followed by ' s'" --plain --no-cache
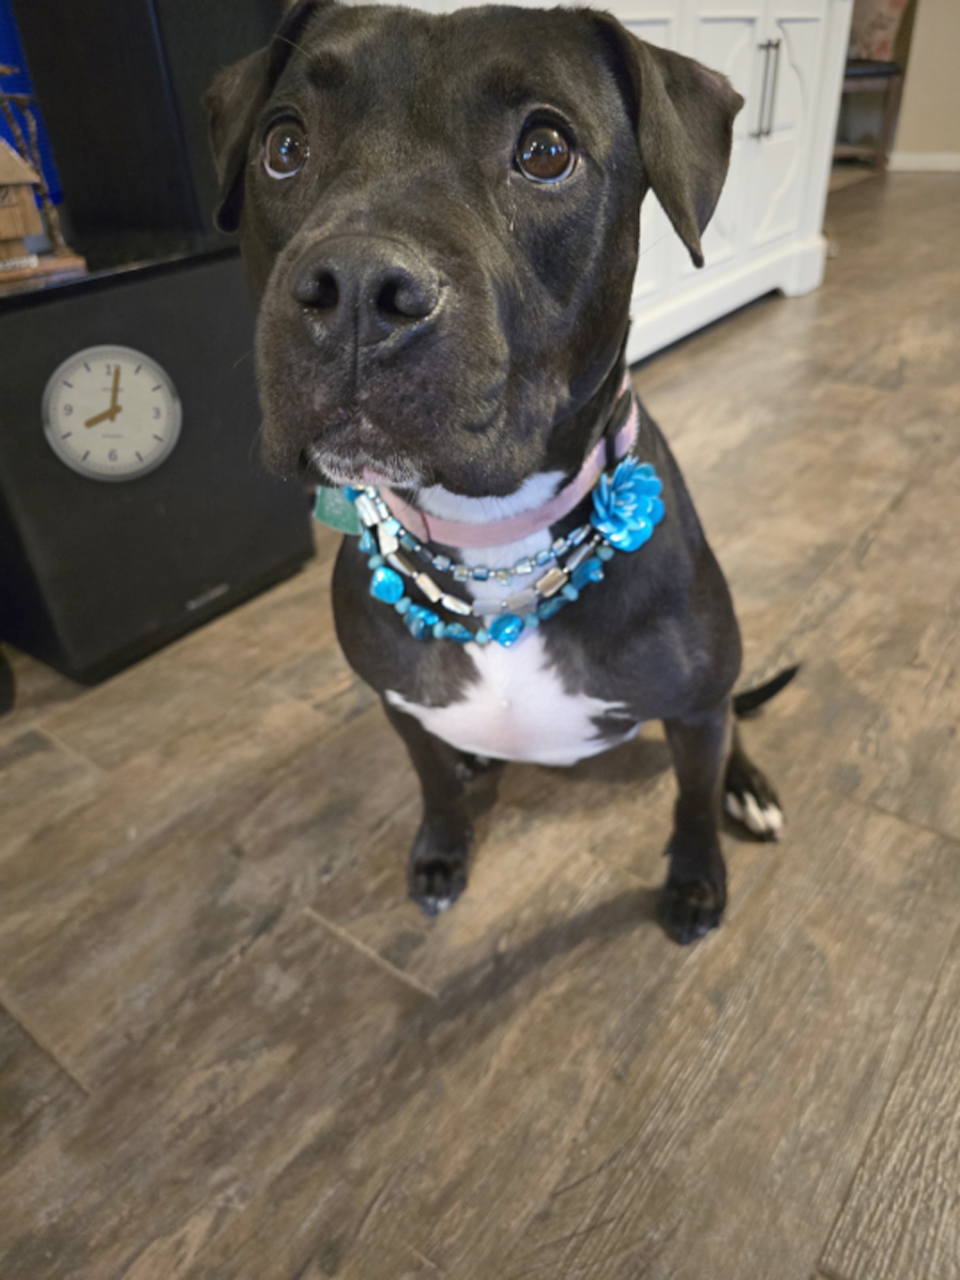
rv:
8 h 01 min
